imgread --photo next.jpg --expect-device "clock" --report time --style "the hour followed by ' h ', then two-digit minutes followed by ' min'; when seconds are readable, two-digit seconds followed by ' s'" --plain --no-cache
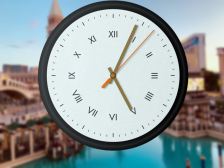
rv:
5 h 04 min 07 s
